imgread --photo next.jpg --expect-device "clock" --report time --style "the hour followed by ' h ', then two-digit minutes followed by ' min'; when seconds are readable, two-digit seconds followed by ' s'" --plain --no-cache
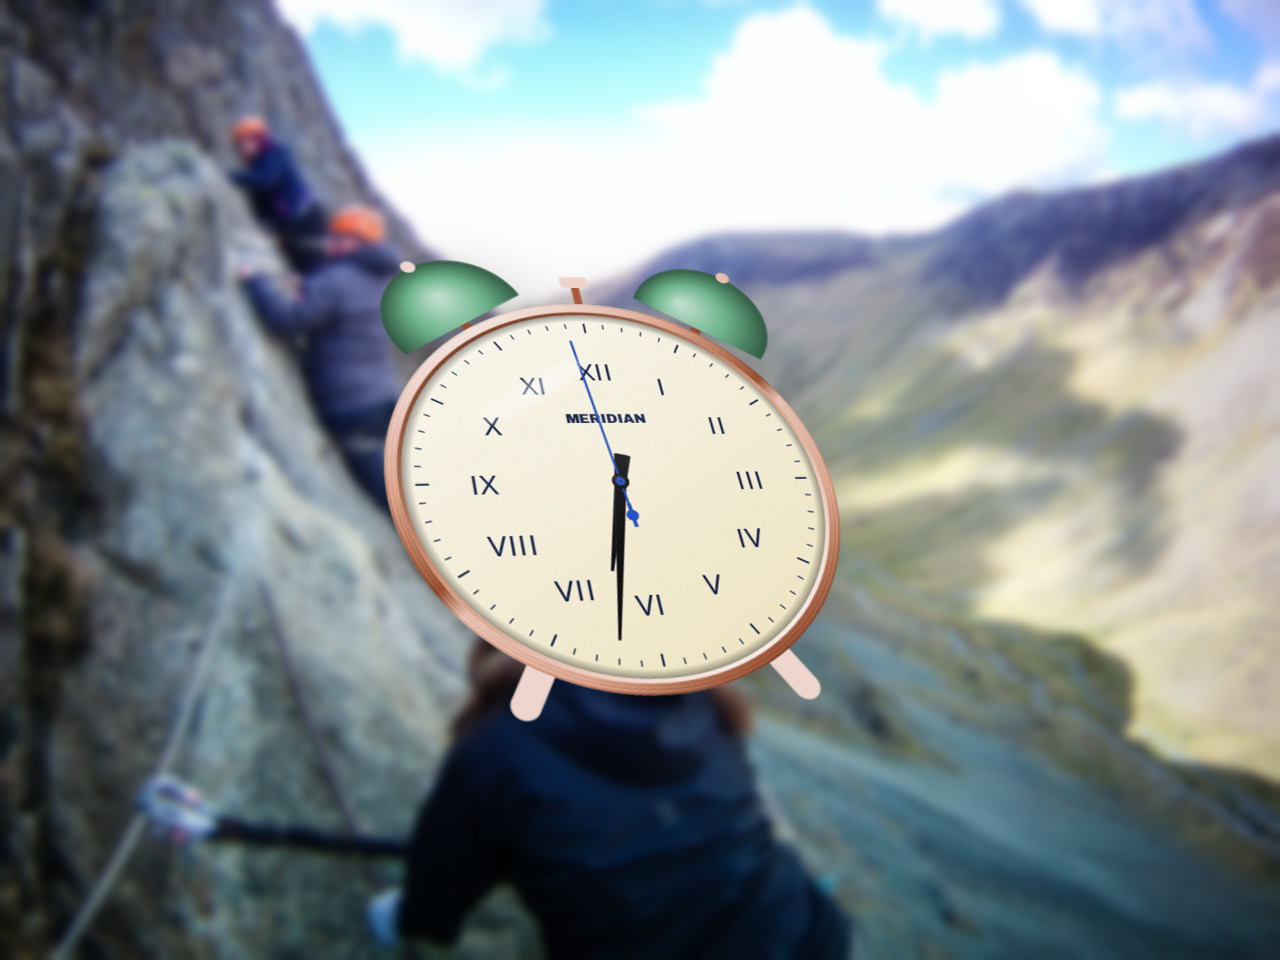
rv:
6 h 31 min 59 s
